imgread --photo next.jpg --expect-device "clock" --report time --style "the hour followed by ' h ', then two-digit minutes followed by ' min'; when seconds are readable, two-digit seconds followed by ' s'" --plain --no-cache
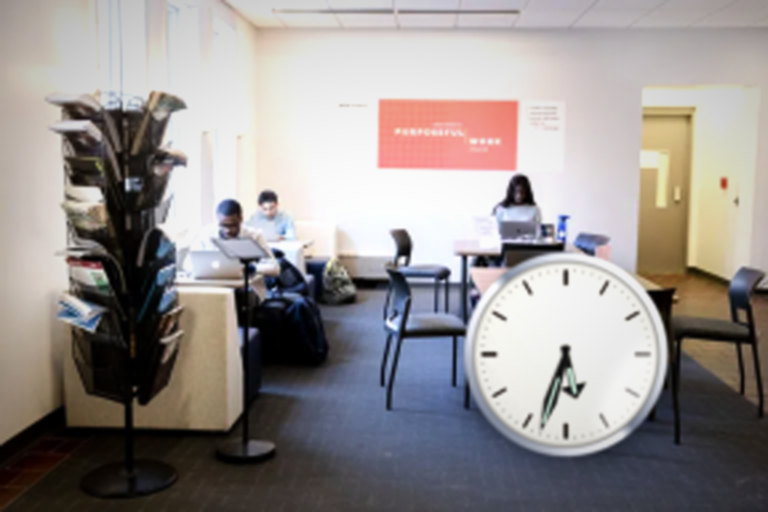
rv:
5 h 33 min
